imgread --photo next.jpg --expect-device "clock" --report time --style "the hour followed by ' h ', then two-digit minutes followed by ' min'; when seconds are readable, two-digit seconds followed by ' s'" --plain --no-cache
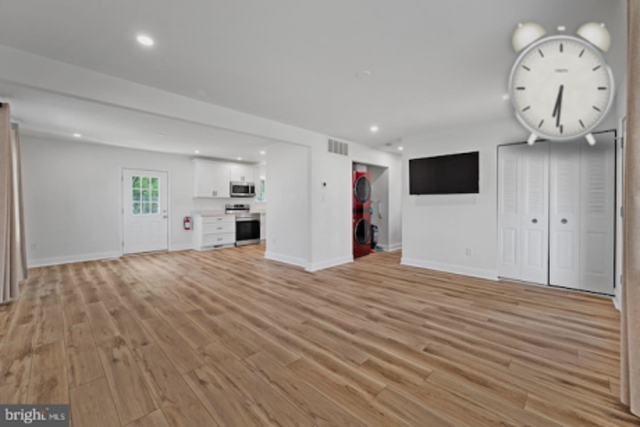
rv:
6 h 31 min
